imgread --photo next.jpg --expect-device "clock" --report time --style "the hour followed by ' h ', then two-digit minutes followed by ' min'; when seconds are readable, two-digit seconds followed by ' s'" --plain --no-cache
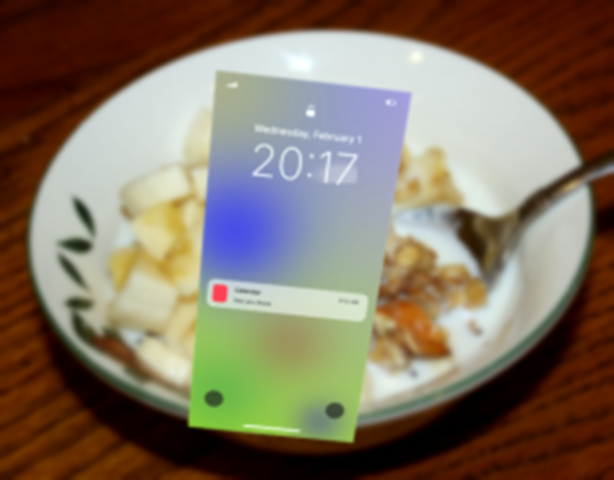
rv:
20 h 17 min
